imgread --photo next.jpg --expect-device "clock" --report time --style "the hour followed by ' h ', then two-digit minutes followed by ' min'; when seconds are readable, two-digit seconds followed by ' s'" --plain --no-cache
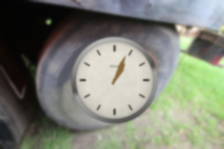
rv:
1 h 04 min
